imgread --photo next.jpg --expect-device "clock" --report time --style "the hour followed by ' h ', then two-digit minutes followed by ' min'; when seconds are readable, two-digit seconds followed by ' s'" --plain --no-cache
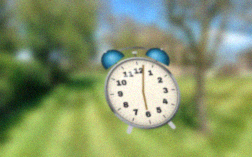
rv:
6 h 02 min
